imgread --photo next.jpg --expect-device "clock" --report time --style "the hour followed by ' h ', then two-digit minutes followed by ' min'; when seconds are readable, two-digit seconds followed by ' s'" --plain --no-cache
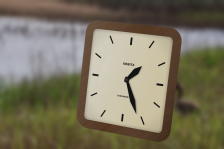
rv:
1 h 26 min
